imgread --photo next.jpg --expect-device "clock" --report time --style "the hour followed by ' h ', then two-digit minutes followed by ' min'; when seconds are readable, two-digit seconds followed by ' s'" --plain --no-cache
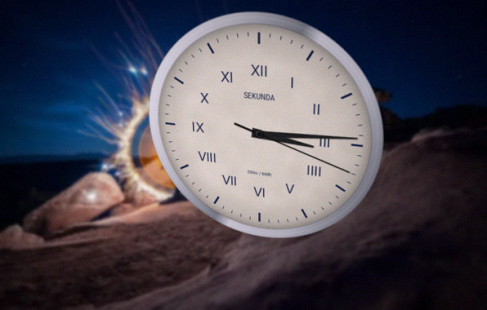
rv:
3 h 14 min 18 s
